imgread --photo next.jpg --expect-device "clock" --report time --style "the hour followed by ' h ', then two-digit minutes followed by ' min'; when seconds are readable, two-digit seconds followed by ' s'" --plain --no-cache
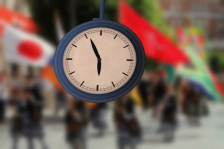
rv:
5 h 56 min
